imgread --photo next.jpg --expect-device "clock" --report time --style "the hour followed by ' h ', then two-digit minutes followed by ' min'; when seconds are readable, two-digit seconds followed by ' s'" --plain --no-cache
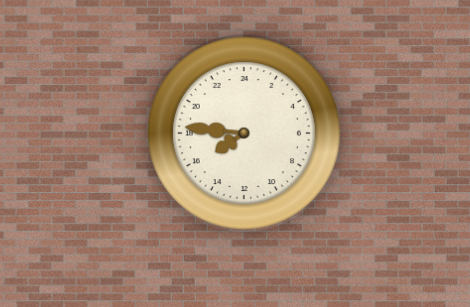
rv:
15 h 46 min
